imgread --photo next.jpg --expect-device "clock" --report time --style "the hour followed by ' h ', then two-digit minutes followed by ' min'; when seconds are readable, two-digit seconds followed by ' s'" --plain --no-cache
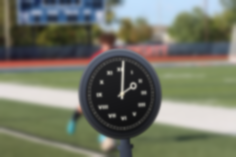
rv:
2 h 01 min
